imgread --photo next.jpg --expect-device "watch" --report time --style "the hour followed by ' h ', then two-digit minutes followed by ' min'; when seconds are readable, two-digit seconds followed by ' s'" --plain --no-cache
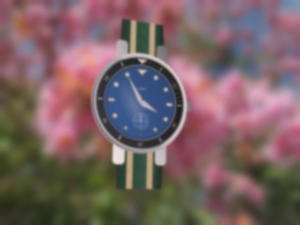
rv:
3 h 55 min
